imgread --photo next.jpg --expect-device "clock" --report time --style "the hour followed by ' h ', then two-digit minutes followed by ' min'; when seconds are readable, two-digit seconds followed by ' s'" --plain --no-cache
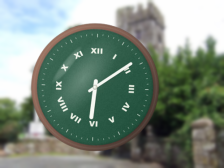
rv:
6 h 09 min
